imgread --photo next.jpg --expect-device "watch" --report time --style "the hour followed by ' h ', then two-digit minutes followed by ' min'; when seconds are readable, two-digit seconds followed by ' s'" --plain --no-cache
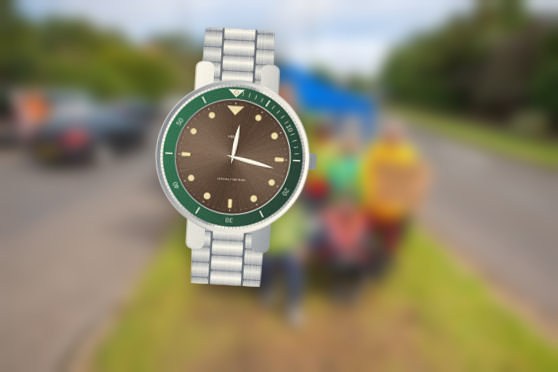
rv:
12 h 17 min
